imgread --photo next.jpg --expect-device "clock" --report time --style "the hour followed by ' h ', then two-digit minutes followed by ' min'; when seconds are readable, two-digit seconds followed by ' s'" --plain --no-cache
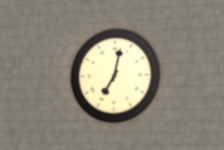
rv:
7 h 02 min
